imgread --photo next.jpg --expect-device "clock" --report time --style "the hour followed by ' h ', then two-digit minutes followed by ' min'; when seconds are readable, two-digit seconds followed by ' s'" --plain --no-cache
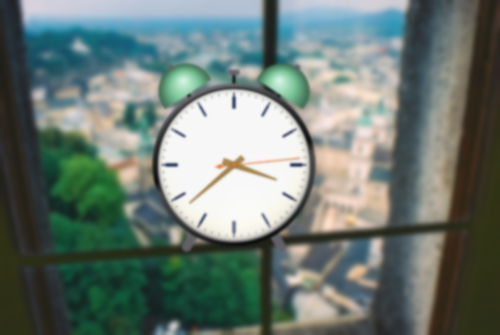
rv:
3 h 38 min 14 s
